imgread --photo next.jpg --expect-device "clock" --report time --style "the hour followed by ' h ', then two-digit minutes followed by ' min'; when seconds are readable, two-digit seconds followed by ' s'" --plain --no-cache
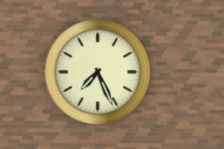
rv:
7 h 26 min
